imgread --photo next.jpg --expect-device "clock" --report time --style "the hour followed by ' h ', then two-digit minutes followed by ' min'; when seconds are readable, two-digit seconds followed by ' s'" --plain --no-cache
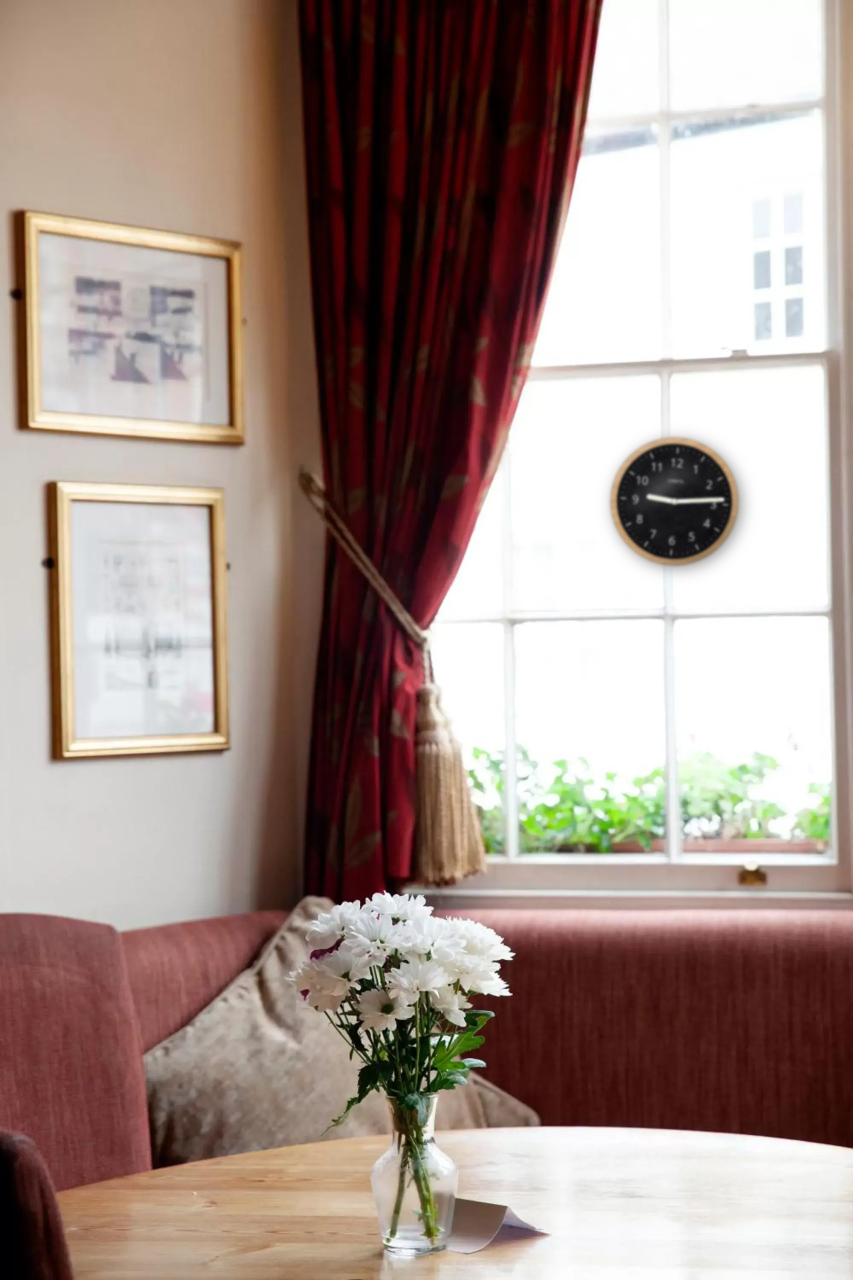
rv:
9 h 14 min
